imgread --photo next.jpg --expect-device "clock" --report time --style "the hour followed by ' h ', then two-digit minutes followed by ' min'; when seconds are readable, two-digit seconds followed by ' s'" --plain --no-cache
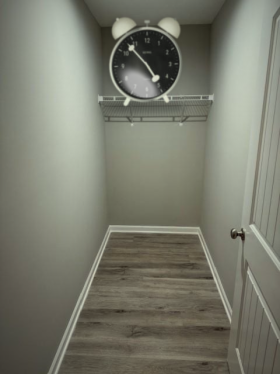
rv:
4 h 53 min
